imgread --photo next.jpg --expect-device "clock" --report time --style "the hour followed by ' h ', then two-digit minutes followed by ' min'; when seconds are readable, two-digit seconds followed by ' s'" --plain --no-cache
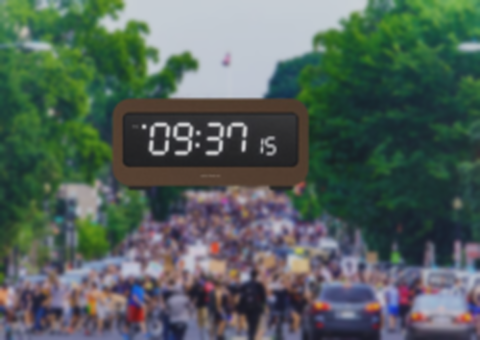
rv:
9 h 37 min 15 s
